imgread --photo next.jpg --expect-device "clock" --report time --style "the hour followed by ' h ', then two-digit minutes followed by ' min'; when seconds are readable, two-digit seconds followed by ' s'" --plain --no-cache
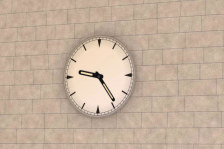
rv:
9 h 24 min
